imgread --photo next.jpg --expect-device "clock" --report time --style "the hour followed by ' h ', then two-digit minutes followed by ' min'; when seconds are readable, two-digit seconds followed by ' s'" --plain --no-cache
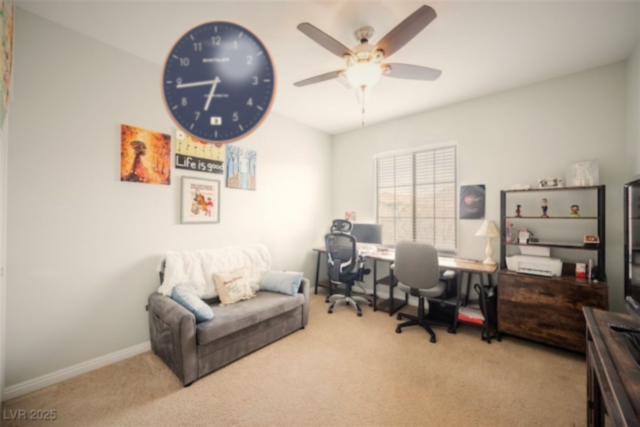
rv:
6 h 44 min
